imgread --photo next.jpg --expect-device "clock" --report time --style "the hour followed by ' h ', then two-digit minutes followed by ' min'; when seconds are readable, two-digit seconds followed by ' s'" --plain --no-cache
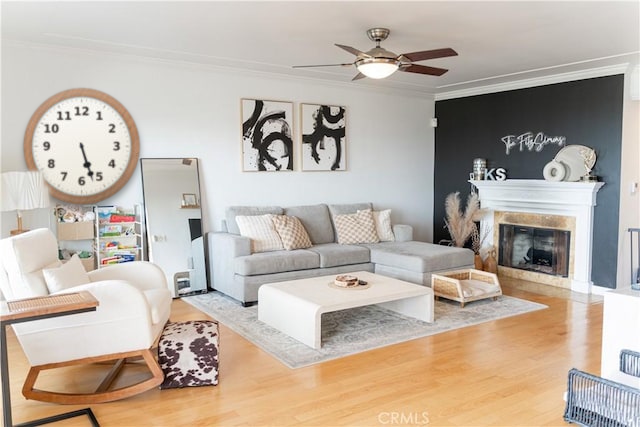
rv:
5 h 27 min
